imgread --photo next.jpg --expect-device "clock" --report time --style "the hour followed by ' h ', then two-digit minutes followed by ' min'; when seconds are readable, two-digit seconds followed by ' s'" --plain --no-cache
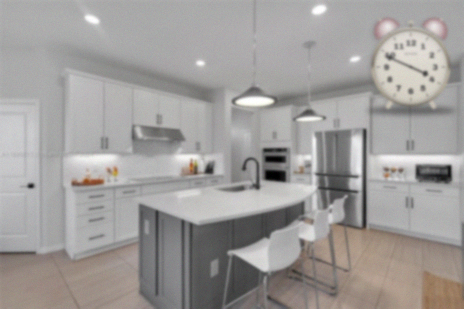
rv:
3 h 49 min
